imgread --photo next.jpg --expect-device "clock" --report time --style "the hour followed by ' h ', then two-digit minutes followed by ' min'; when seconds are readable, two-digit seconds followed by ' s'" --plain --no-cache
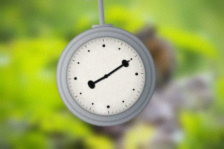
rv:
8 h 10 min
